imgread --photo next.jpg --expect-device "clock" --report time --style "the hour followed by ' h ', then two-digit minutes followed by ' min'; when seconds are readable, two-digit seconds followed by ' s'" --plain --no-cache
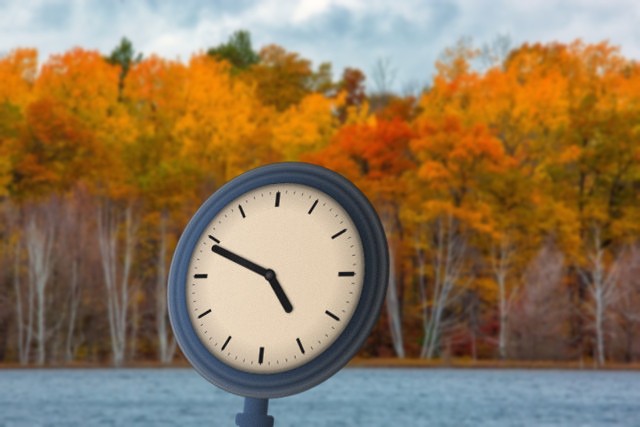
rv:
4 h 49 min
